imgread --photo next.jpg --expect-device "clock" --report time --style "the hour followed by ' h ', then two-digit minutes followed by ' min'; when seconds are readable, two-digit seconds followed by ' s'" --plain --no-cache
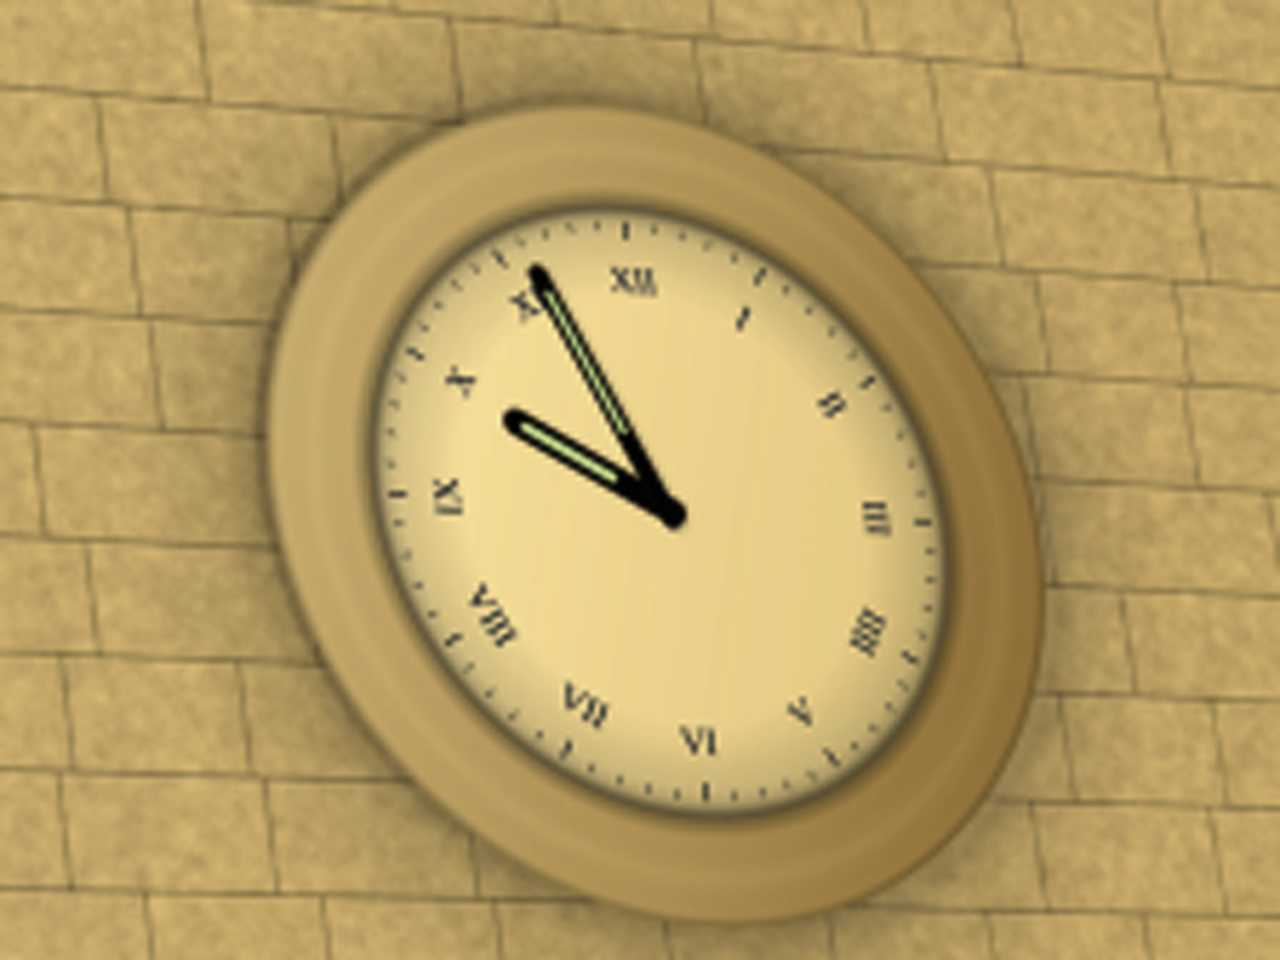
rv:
9 h 56 min
